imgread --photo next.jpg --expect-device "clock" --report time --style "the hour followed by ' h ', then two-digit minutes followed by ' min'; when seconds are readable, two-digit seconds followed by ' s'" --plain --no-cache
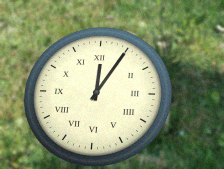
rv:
12 h 05 min
